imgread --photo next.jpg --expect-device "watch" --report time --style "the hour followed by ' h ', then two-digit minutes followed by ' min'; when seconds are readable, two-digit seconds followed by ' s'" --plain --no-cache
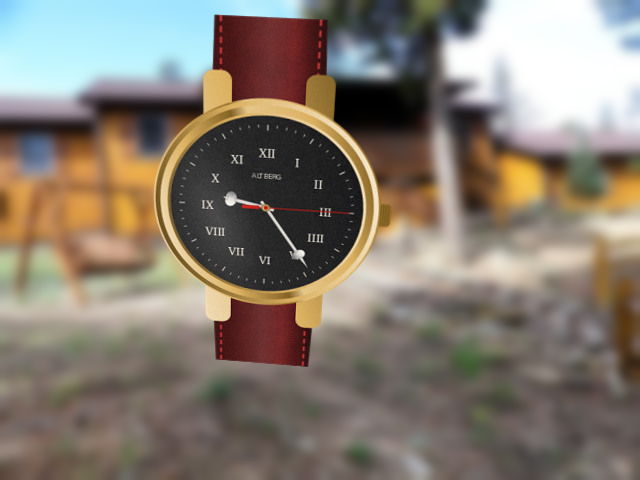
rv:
9 h 24 min 15 s
